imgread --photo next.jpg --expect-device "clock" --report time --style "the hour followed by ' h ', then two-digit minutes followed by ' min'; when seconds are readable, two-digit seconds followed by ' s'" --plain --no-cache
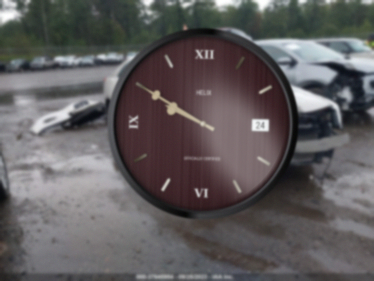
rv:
9 h 50 min
